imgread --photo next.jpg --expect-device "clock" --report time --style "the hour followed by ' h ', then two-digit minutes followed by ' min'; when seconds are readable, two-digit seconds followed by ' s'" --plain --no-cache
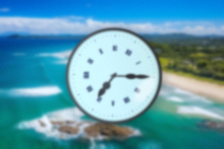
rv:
6 h 10 min
